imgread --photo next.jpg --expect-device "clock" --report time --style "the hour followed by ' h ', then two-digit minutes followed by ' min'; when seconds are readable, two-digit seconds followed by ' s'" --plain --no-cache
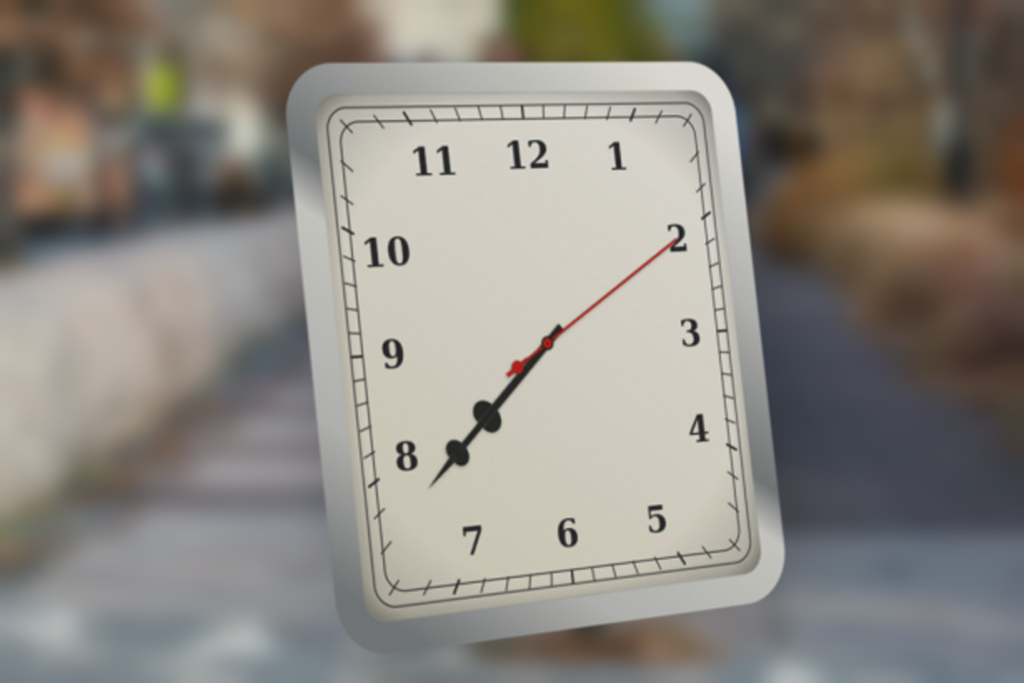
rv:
7 h 38 min 10 s
